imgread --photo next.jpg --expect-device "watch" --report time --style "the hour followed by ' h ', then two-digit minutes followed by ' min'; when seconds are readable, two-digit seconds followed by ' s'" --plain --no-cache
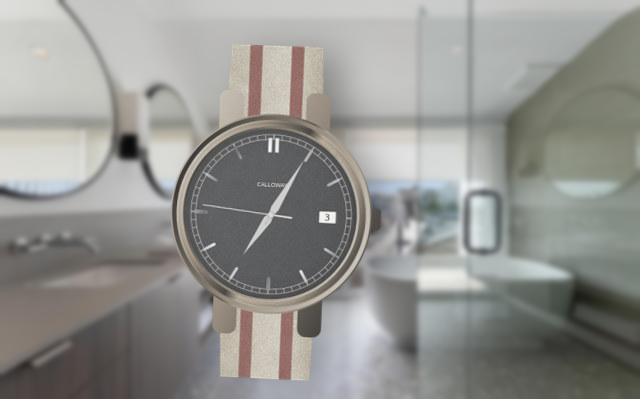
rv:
7 h 04 min 46 s
